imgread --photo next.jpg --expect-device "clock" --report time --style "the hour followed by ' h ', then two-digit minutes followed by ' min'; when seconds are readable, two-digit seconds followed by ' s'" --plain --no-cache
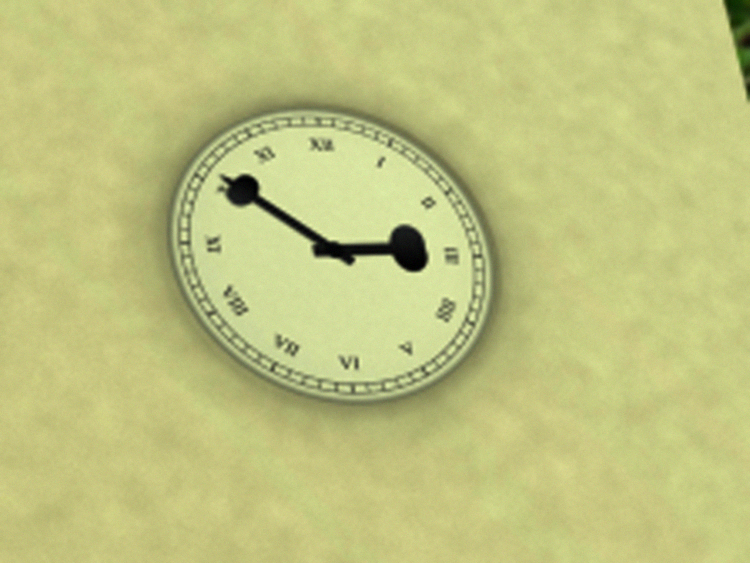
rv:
2 h 51 min
